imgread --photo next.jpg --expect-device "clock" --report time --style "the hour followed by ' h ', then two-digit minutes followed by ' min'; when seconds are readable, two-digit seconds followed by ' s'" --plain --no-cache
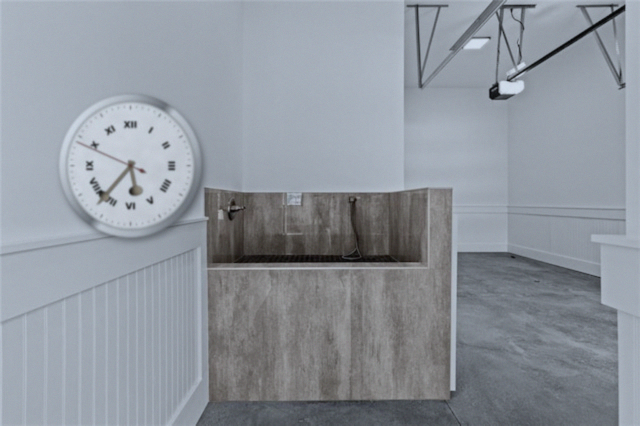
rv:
5 h 36 min 49 s
